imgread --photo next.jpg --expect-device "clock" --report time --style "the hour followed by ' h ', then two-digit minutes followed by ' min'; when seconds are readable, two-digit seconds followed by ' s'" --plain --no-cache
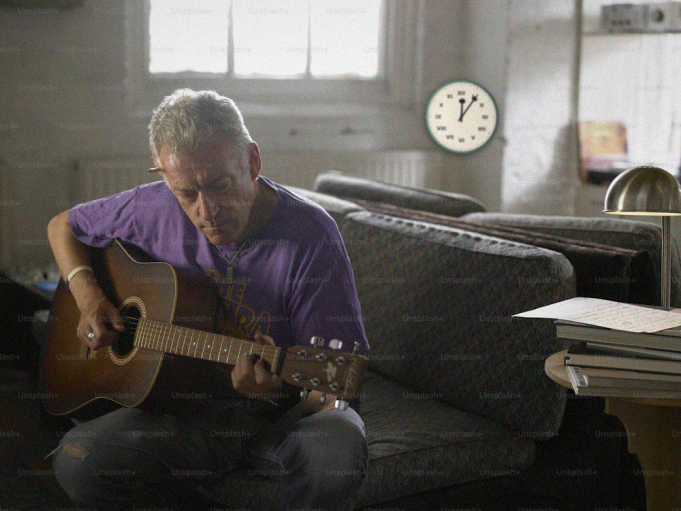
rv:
12 h 06 min
